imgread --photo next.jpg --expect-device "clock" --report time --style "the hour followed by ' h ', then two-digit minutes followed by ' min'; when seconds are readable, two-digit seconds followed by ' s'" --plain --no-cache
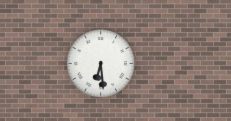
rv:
6 h 29 min
